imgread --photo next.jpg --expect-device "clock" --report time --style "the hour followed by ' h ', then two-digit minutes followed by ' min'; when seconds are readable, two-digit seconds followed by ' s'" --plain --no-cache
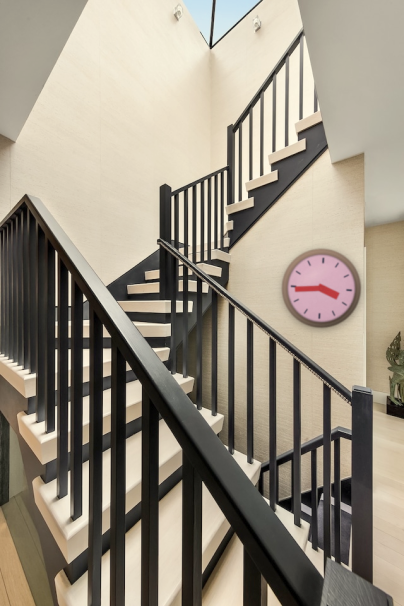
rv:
3 h 44 min
